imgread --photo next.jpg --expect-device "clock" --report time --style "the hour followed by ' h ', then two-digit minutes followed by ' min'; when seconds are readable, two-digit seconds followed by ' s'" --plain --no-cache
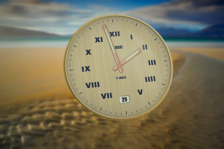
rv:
1 h 58 min
